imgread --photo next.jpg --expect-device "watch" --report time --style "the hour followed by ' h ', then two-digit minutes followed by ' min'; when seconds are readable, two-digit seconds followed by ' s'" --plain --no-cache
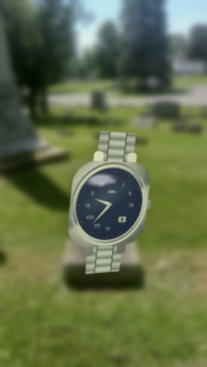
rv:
9 h 37 min
